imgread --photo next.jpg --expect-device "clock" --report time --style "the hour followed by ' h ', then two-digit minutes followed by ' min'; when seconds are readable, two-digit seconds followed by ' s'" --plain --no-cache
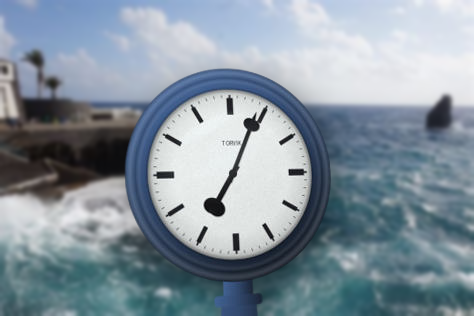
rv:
7 h 04 min
